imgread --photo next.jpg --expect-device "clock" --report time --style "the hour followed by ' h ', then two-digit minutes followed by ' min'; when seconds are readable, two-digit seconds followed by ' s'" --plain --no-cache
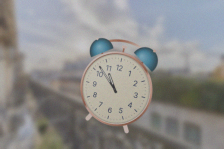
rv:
10 h 52 min
